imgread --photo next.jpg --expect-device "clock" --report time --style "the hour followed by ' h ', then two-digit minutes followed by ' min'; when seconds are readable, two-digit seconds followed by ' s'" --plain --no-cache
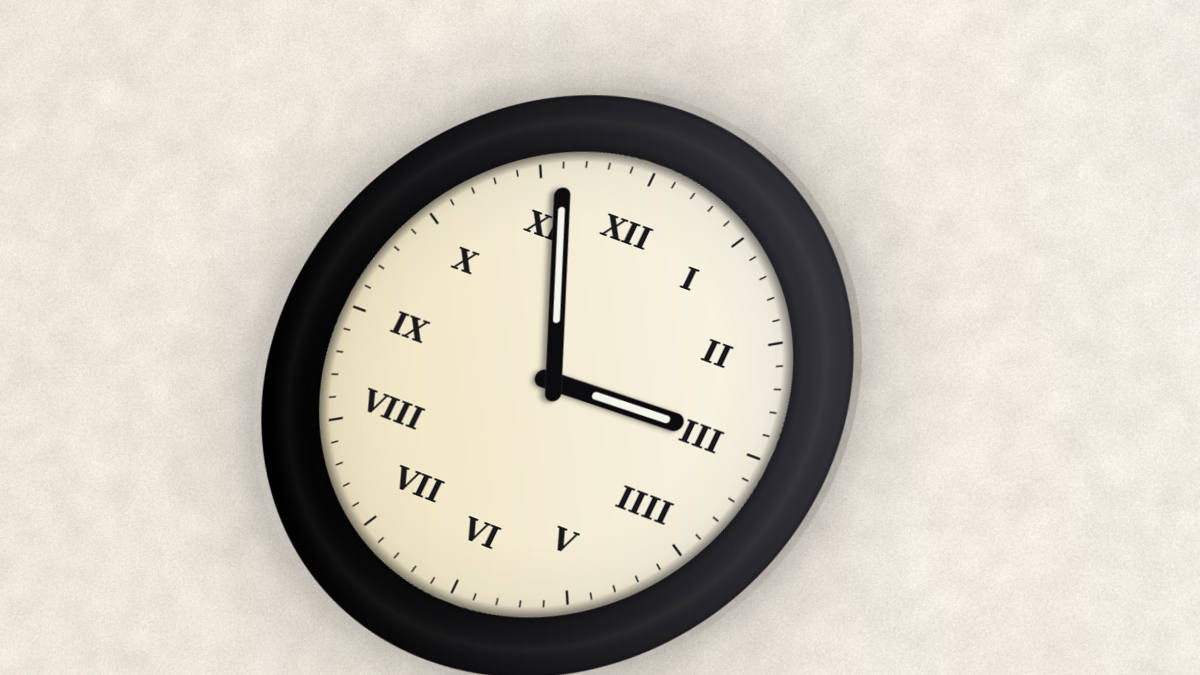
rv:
2 h 56 min
